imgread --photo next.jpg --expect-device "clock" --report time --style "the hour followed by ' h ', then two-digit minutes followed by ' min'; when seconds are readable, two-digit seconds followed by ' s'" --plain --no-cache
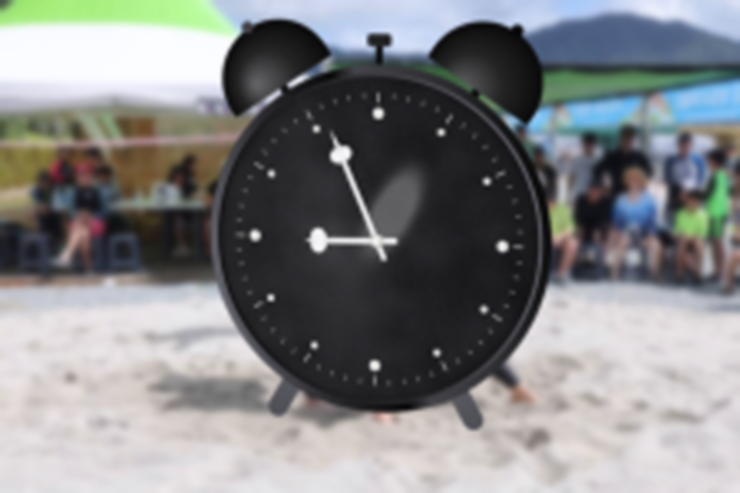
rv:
8 h 56 min
